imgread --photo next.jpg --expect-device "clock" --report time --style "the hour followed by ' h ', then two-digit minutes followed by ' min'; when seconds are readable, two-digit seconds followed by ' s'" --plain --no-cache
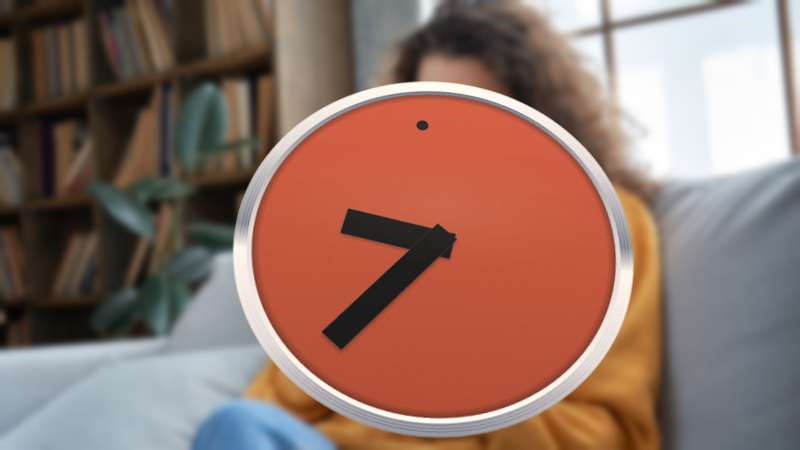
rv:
9 h 38 min
